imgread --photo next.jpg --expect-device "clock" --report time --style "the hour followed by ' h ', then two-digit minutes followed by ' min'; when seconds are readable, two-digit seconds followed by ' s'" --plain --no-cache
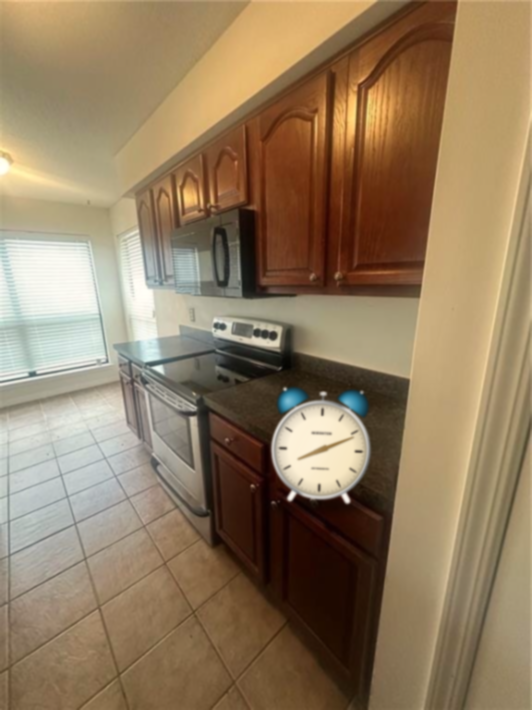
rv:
8 h 11 min
